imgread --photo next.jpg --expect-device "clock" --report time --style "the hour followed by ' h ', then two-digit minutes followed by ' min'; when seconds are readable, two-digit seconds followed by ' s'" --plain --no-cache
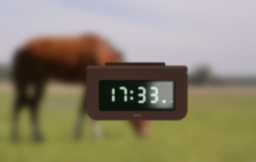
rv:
17 h 33 min
